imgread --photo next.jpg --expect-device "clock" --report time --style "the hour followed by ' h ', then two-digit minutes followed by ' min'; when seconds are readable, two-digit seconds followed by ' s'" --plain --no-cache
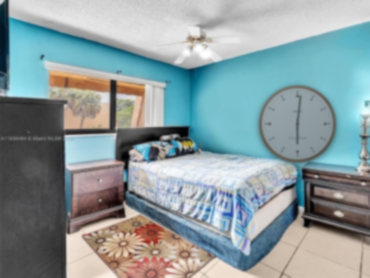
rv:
6 h 01 min
